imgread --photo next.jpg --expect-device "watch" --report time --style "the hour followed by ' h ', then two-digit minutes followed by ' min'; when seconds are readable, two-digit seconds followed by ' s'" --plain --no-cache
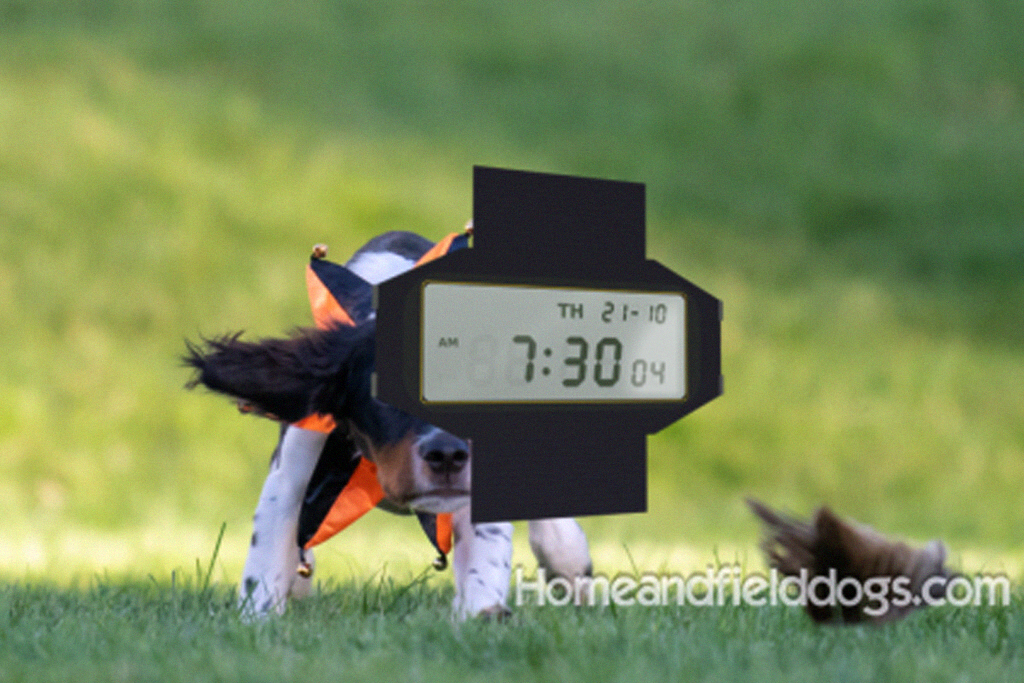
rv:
7 h 30 min 04 s
